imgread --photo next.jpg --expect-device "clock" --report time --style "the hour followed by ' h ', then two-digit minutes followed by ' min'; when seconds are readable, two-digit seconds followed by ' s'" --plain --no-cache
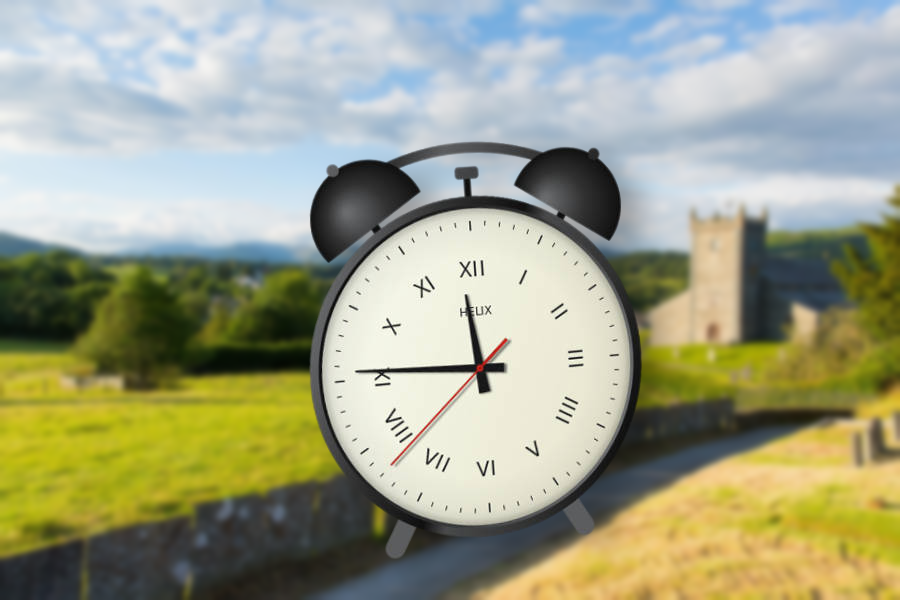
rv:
11 h 45 min 38 s
